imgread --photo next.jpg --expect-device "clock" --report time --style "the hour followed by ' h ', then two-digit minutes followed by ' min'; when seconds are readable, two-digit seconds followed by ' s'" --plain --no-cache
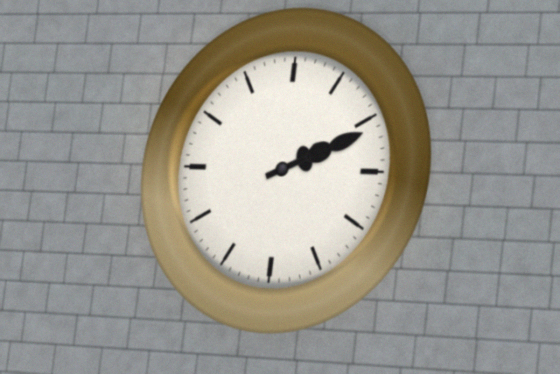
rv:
2 h 11 min
